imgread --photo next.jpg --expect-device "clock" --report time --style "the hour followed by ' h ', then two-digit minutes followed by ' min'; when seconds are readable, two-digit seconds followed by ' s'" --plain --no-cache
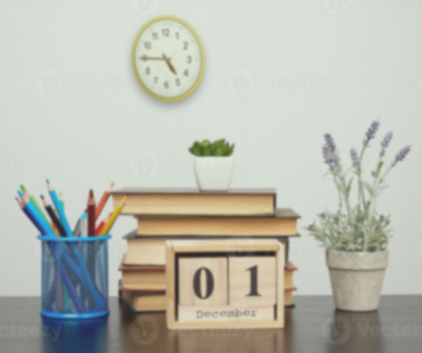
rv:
4 h 45 min
